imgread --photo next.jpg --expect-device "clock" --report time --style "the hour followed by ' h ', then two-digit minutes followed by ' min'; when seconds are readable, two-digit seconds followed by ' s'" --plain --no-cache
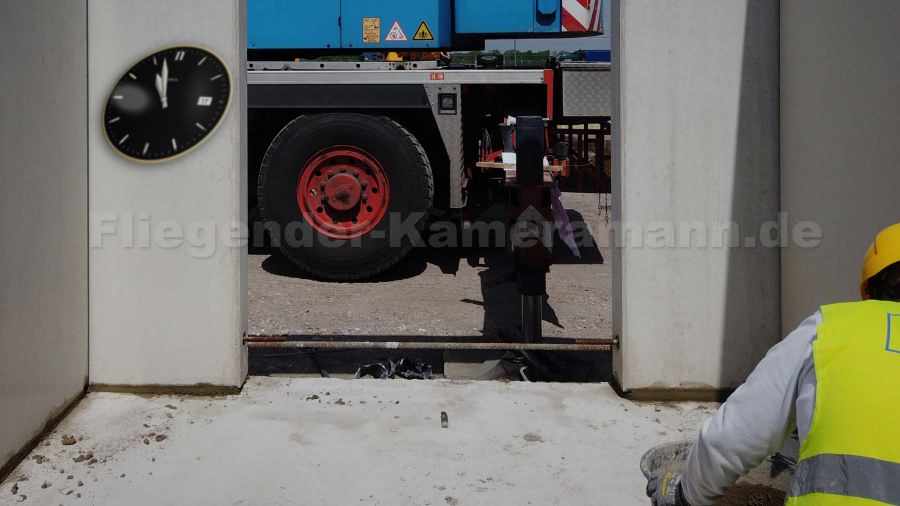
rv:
10 h 57 min
